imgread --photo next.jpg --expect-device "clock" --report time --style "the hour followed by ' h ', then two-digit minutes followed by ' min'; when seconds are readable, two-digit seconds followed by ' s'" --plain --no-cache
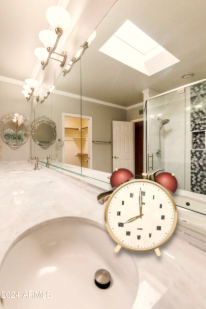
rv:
7 h 59 min
